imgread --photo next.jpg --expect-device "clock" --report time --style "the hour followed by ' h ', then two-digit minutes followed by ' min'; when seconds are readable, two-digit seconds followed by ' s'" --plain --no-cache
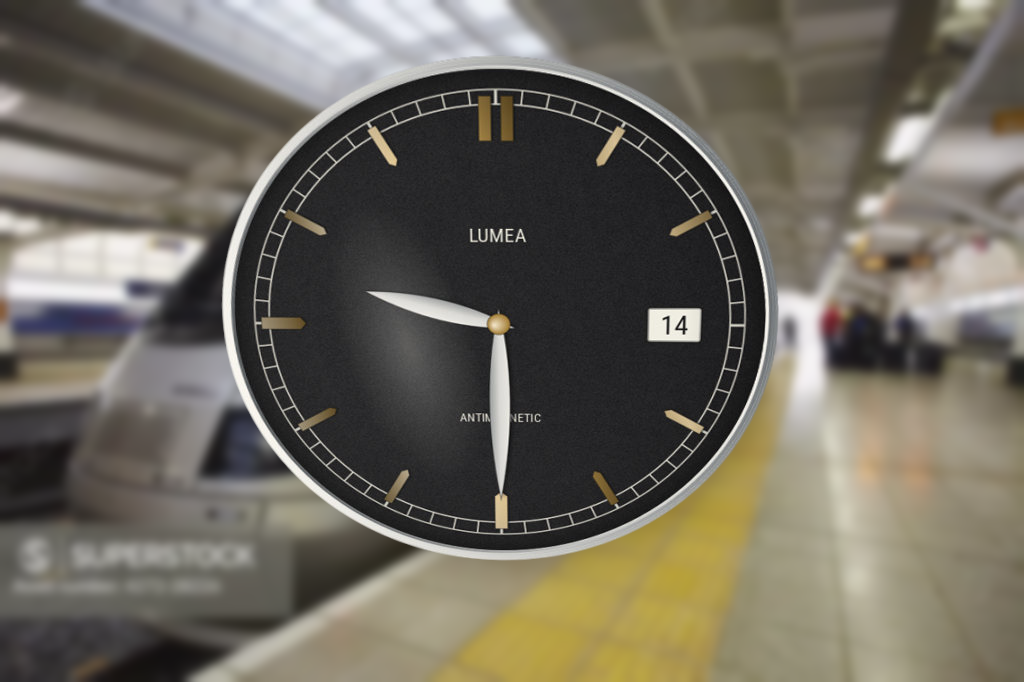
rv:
9 h 30 min
